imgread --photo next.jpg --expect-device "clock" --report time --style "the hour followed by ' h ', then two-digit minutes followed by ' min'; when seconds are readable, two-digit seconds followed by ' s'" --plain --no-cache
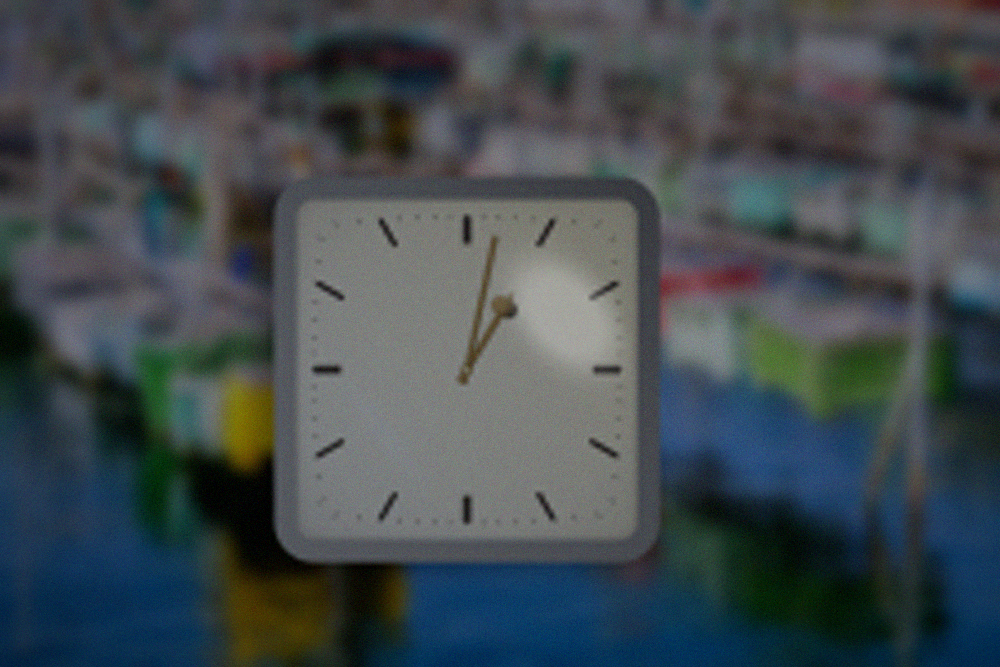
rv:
1 h 02 min
